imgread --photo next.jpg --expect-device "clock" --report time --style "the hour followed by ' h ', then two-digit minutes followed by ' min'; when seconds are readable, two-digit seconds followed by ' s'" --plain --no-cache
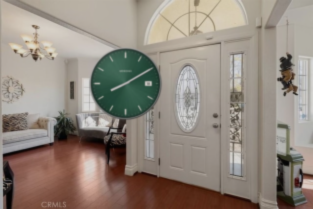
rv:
8 h 10 min
